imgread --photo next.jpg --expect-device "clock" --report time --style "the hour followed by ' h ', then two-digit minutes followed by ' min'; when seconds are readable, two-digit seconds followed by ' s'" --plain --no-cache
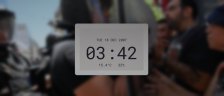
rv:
3 h 42 min
